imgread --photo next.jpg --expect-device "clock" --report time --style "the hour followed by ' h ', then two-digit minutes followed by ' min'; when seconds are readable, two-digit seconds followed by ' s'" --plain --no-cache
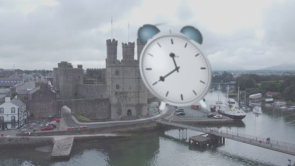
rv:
11 h 40 min
